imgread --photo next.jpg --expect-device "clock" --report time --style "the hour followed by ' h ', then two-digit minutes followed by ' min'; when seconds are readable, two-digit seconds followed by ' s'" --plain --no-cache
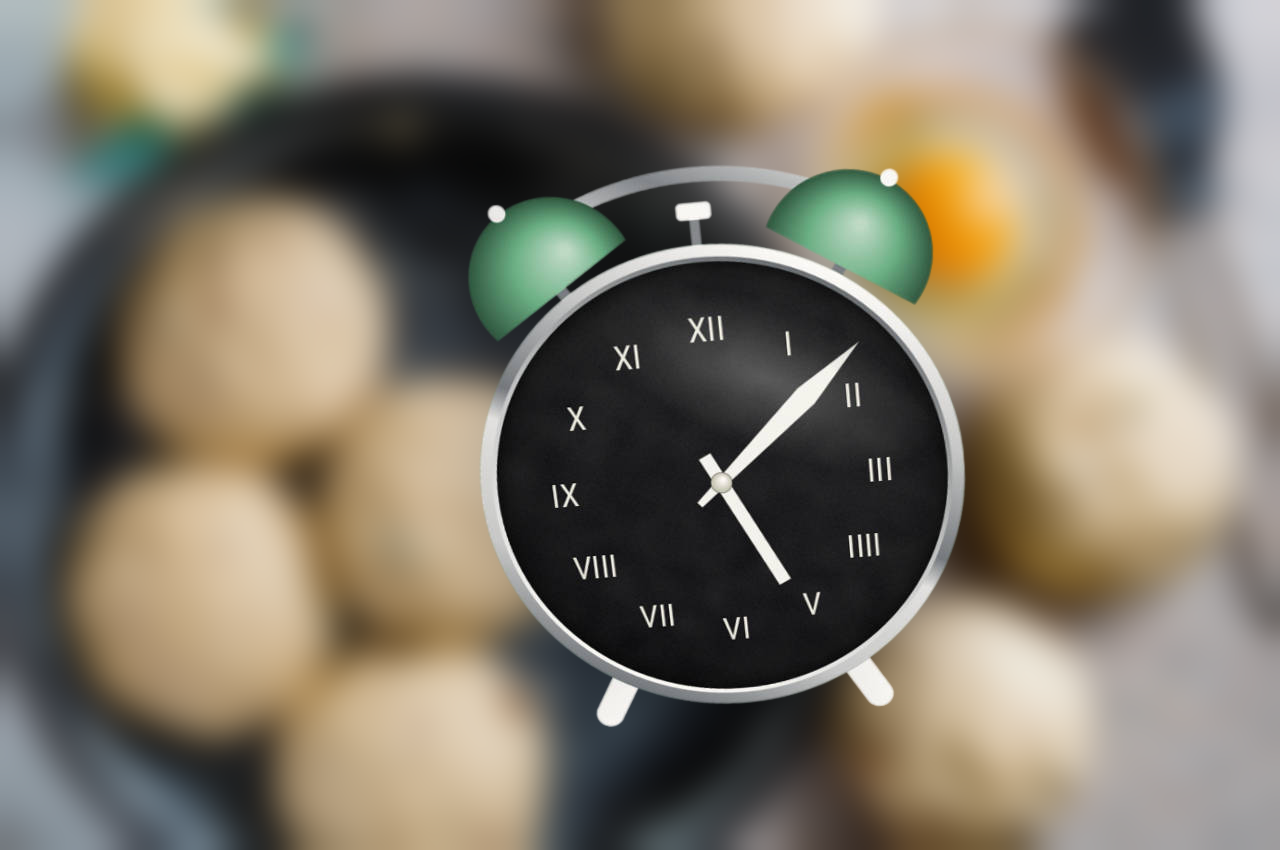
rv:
5 h 08 min
